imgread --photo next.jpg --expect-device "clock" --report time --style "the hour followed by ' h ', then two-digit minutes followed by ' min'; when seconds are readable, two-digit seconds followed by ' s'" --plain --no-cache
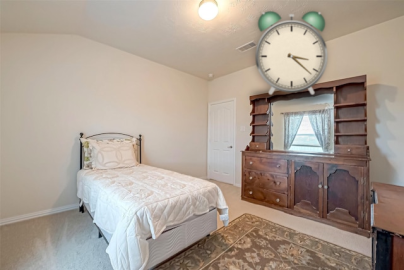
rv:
3 h 22 min
